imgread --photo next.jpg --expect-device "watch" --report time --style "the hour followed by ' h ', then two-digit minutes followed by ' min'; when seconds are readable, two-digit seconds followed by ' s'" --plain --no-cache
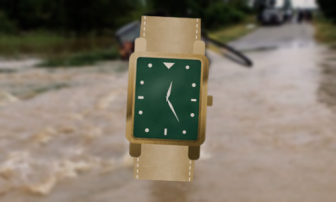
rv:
12 h 25 min
